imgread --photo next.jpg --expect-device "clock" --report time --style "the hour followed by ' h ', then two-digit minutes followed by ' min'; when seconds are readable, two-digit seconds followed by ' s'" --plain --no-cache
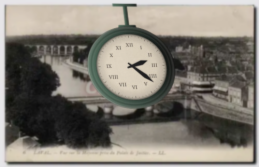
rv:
2 h 22 min
